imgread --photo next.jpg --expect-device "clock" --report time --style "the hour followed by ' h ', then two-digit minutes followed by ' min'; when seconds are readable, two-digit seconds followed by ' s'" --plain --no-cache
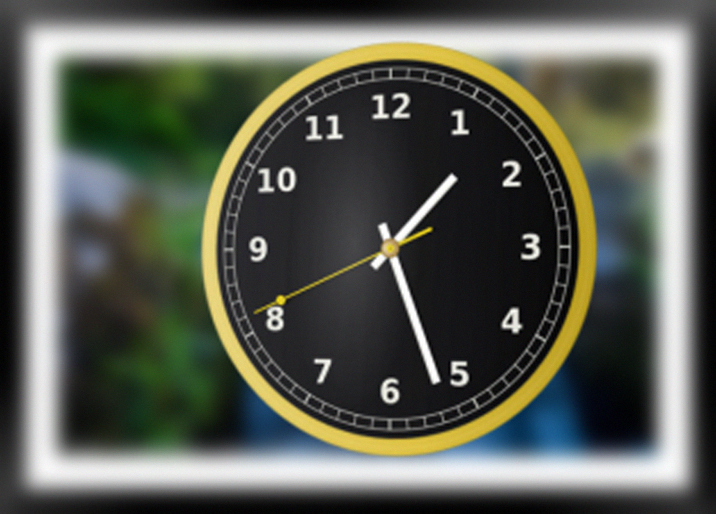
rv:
1 h 26 min 41 s
